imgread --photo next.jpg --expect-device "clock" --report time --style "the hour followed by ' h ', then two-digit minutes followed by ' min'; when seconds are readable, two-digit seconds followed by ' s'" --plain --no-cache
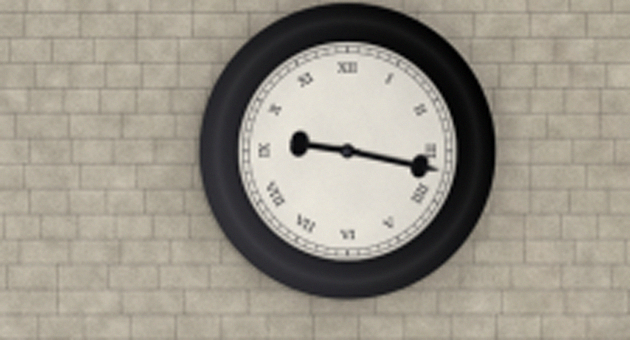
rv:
9 h 17 min
